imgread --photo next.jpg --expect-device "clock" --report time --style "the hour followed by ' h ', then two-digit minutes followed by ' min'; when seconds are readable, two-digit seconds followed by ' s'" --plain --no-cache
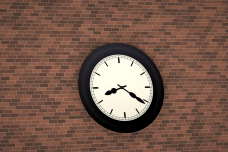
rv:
8 h 21 min
